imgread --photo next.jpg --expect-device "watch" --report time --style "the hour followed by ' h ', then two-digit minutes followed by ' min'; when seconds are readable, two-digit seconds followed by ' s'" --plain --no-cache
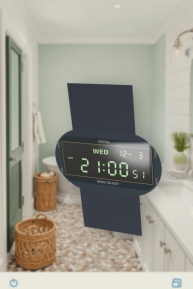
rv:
21 h 00 min 51 s
